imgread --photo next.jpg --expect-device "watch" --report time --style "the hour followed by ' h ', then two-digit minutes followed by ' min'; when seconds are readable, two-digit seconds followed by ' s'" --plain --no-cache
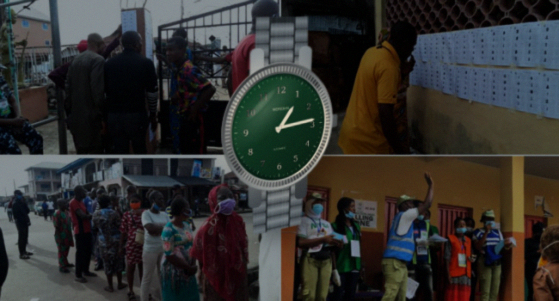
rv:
1 h 14 min
